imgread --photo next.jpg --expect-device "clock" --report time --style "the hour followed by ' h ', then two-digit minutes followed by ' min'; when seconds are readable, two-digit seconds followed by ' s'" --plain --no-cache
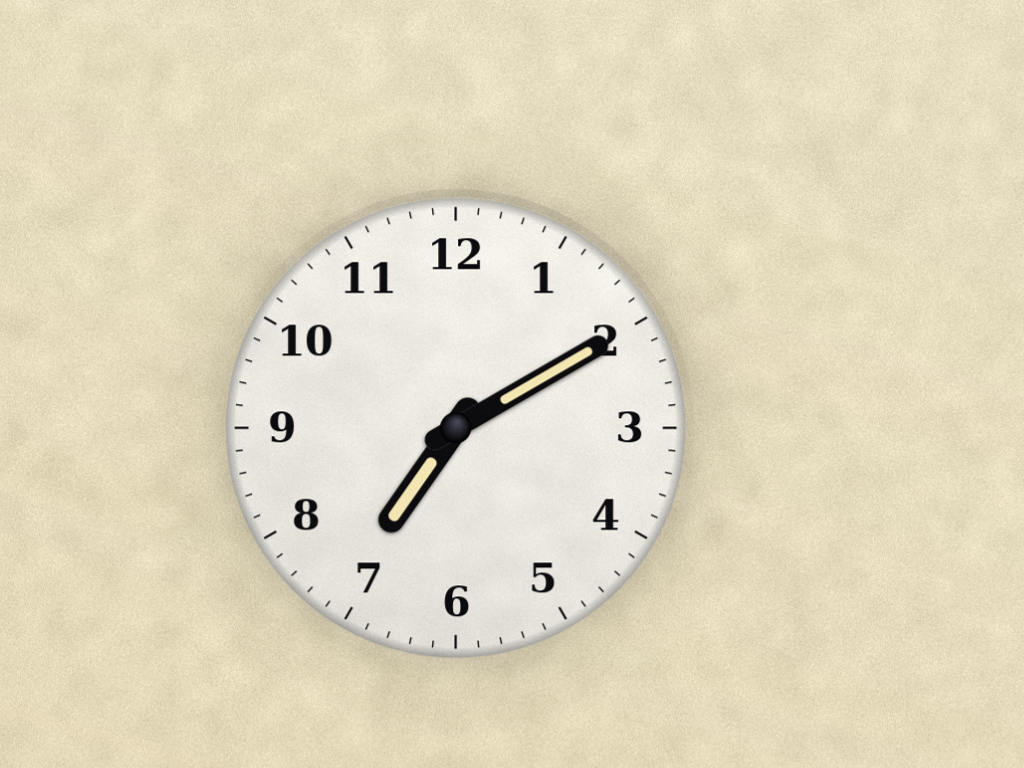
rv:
7 h 10 min
